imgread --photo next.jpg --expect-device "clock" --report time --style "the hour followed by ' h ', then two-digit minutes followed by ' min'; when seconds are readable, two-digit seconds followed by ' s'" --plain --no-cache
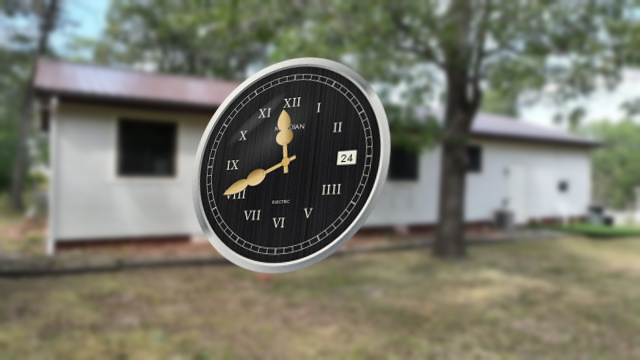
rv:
11 h 41 min
